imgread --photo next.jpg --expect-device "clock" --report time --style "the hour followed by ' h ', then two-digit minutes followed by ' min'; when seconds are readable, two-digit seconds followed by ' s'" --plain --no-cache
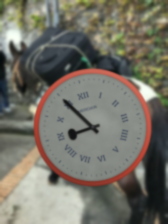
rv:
8 h 55 min
